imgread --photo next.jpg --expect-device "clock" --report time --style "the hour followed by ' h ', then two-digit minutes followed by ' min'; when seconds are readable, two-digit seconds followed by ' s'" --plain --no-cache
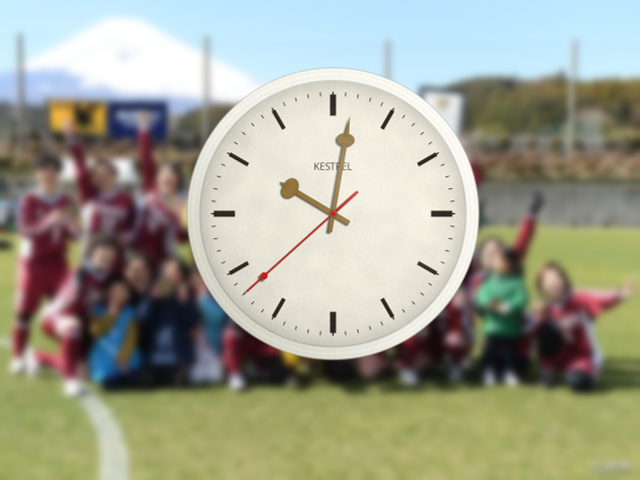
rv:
10 h 01 min 38 s
